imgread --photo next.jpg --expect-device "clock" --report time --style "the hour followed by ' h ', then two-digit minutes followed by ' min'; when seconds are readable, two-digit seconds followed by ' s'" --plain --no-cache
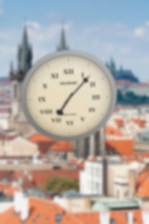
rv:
7 h 07 min
